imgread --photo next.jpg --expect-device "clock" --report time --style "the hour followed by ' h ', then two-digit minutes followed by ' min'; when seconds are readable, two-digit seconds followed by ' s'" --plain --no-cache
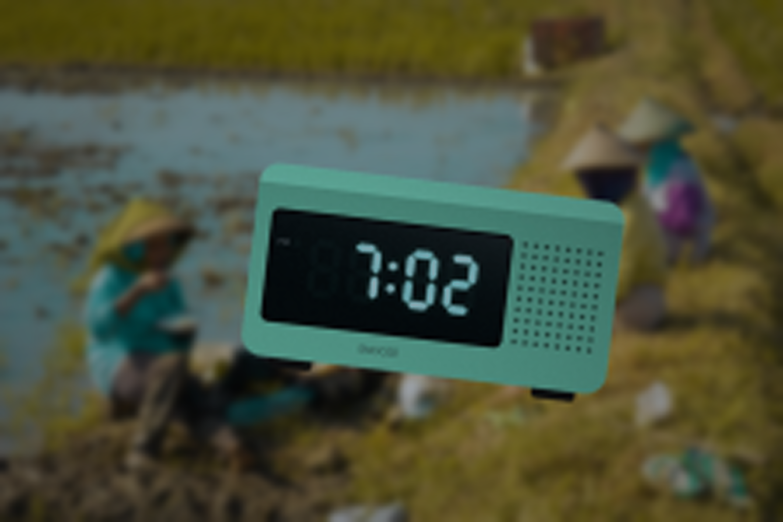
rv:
7 h 02 min
